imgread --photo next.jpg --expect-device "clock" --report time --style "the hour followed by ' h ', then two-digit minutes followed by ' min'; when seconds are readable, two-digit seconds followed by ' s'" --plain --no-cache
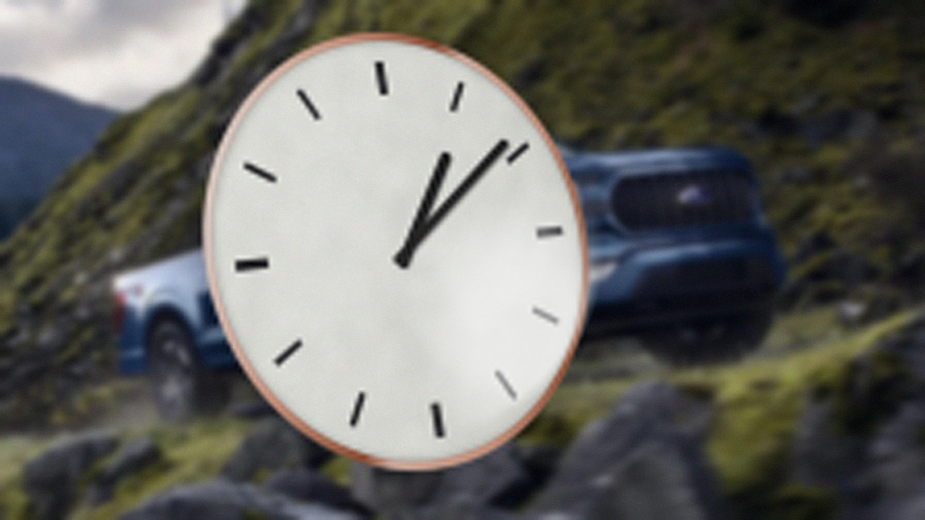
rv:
1 h 09 min
